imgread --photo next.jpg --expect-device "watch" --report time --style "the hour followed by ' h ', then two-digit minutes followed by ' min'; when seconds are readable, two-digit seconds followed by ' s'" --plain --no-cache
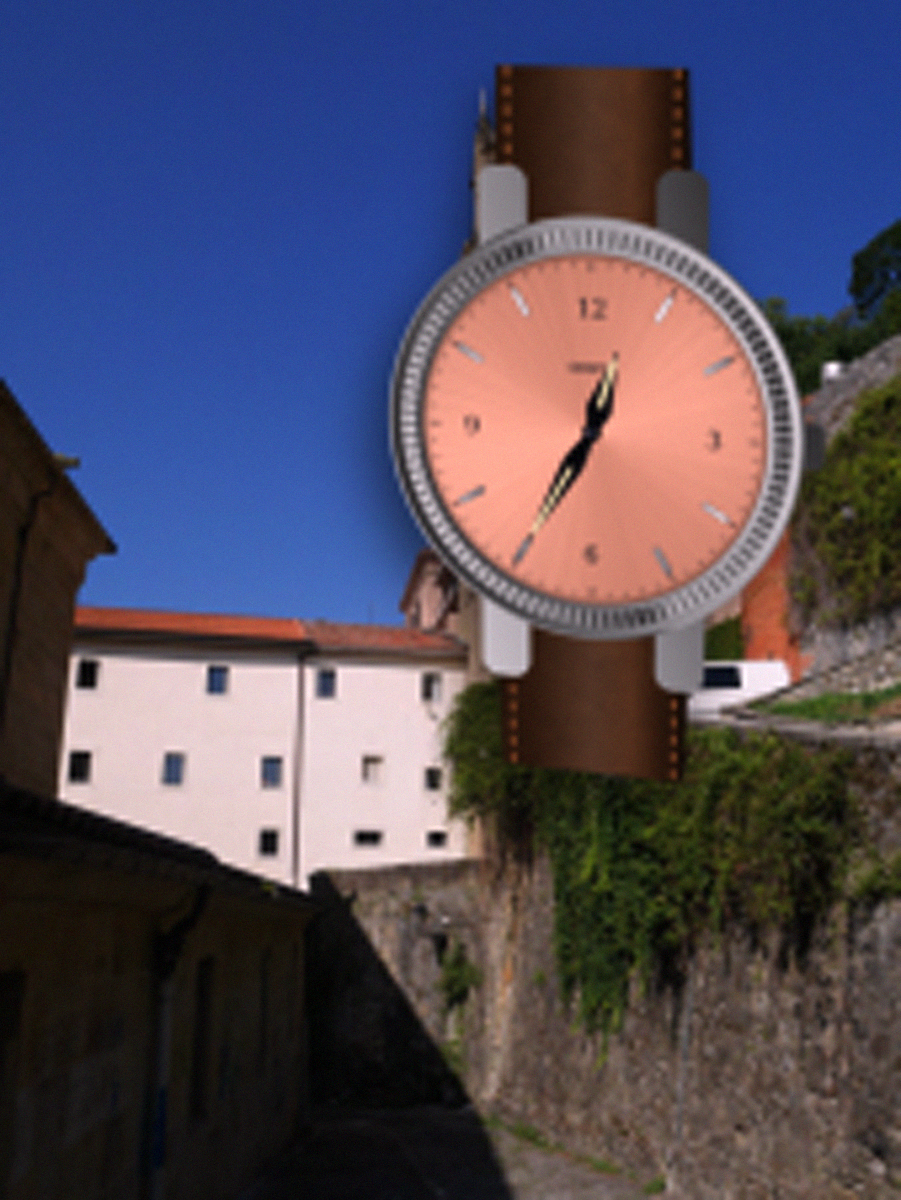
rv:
12 h 35 min
